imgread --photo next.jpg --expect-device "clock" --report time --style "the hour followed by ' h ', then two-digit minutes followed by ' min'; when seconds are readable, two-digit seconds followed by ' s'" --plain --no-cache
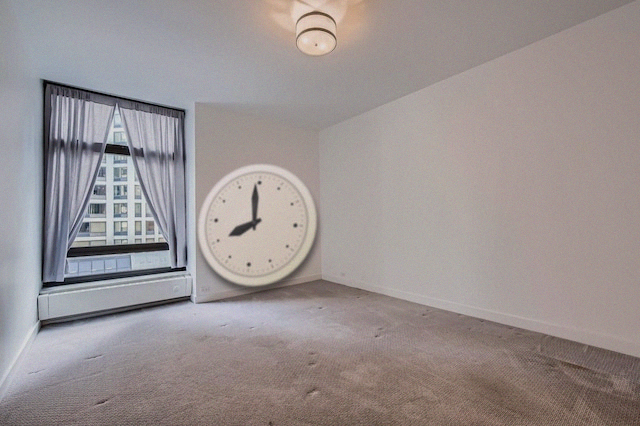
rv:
7 h 59 min
